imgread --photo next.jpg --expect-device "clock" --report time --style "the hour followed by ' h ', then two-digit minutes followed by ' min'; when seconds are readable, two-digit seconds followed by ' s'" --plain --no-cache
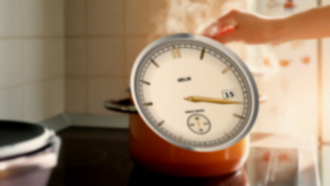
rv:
3 h 17 min
